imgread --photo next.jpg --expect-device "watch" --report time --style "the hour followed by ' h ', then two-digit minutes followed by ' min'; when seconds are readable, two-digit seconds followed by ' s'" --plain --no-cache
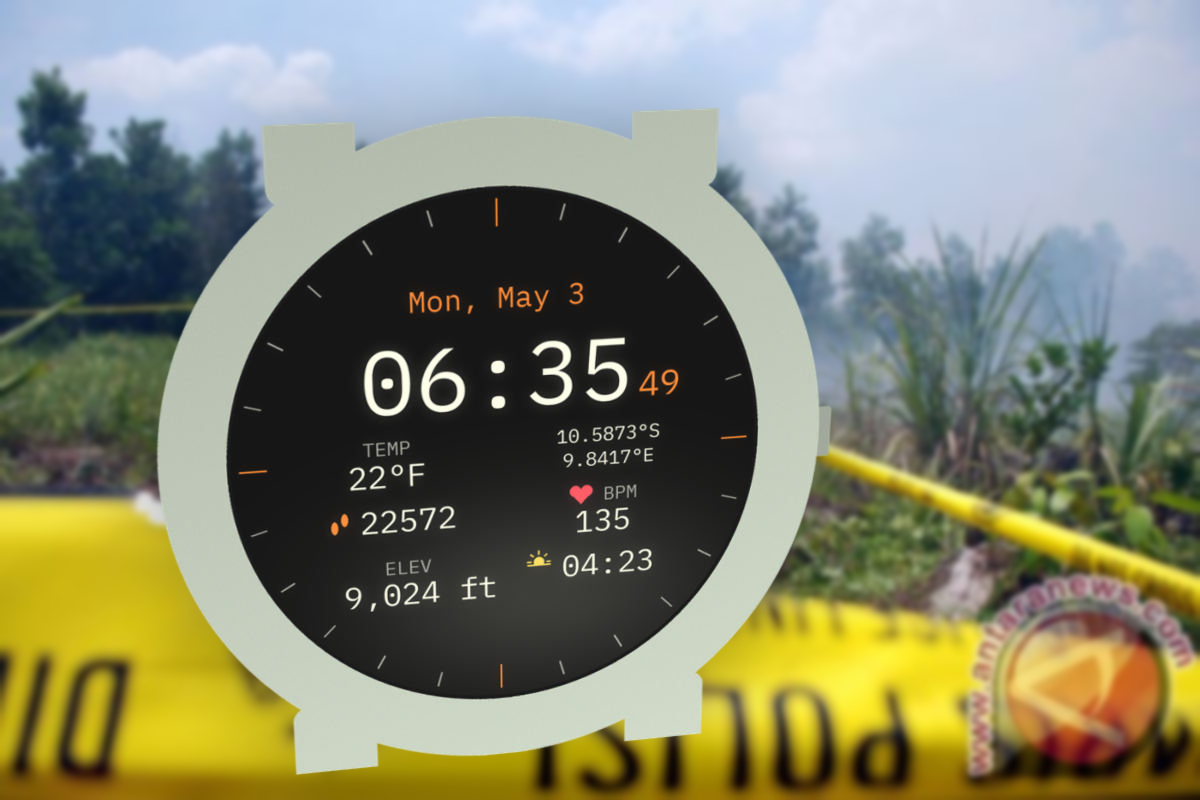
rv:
6 h 35 min 49 s
